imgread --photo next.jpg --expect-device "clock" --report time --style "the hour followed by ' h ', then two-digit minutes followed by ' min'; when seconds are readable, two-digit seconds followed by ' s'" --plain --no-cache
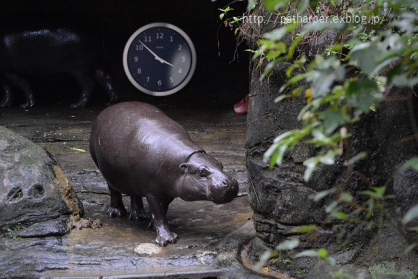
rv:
3 h 52 min
